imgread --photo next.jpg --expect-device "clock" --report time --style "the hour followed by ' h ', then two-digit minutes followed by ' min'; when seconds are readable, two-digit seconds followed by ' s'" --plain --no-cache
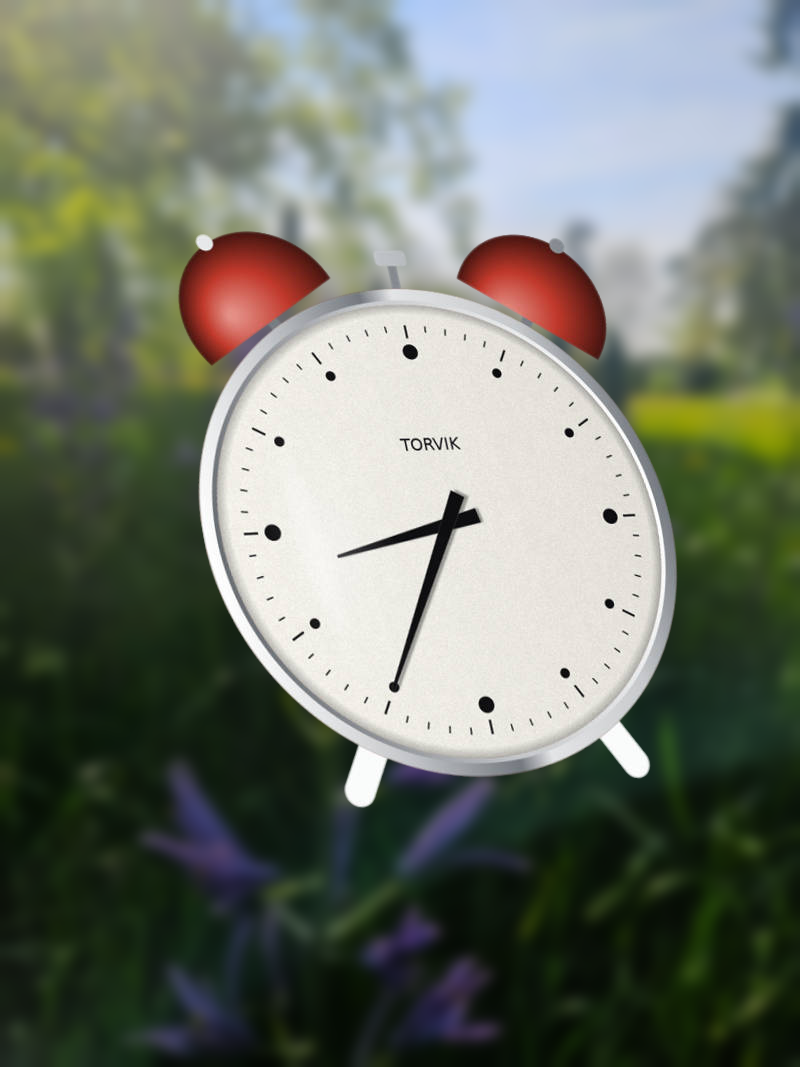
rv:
8 h 35 min
